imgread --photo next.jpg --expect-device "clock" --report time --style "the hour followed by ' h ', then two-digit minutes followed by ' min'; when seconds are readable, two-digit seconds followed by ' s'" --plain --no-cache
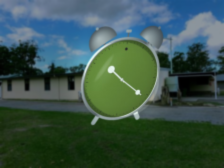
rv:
10 h 21 min
